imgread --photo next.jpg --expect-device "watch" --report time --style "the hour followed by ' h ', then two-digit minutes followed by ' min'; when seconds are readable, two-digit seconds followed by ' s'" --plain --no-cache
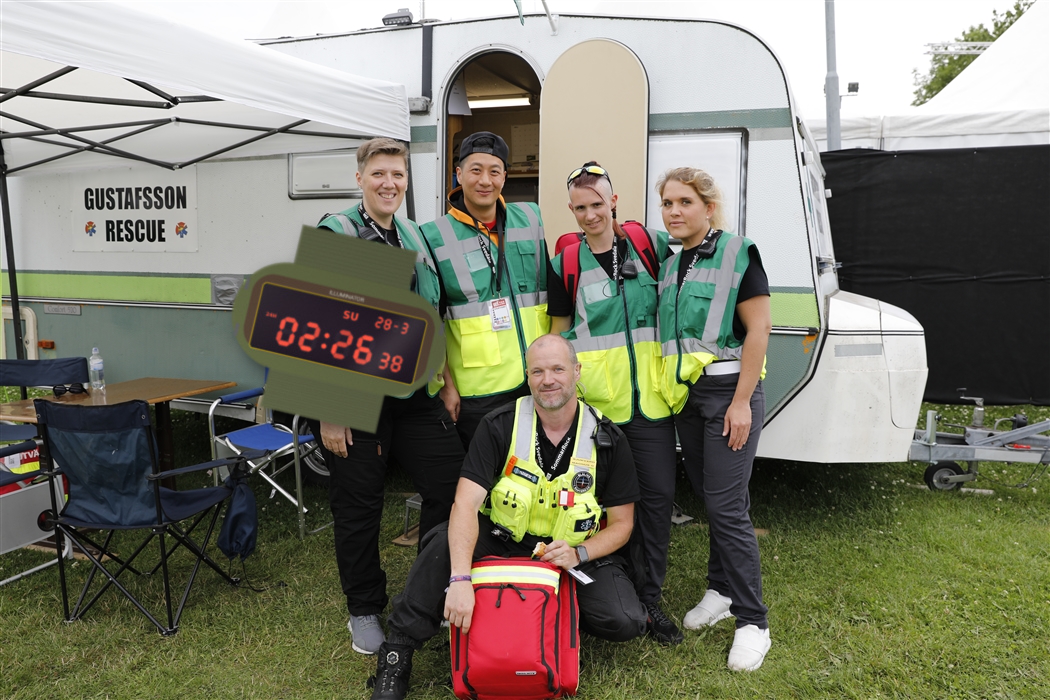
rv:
2 h 26 min 38 s
